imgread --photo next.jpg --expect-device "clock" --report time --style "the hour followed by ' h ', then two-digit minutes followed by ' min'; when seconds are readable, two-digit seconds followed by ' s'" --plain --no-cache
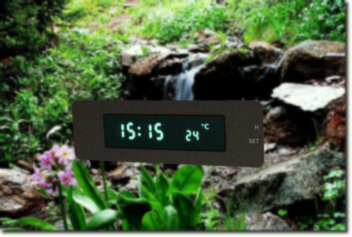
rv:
15 h 15 min
